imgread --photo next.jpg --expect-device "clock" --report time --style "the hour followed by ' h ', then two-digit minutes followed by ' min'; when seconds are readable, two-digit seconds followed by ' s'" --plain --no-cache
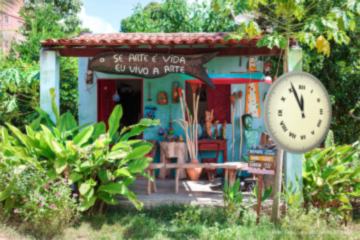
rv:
11 h 56 min
